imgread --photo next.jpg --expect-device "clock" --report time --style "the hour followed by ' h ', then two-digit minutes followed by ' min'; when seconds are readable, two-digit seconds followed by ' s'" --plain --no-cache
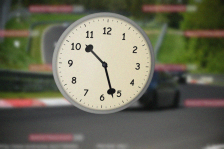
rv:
10 h 27 min
